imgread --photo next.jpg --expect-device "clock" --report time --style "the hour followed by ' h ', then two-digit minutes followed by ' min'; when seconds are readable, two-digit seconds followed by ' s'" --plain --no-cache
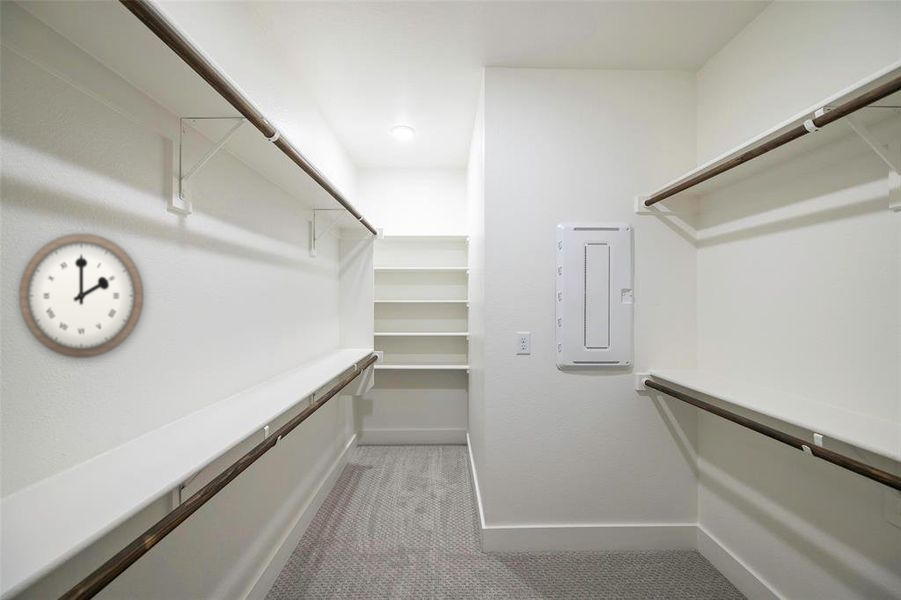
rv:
2 h 00 min
